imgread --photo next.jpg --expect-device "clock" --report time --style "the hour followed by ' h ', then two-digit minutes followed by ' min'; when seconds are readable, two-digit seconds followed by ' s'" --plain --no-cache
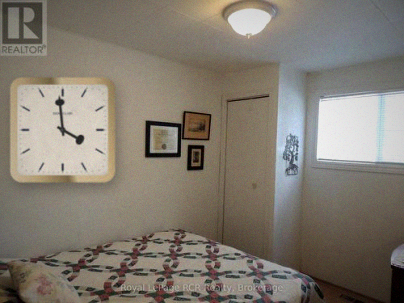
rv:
3 h 59 min
